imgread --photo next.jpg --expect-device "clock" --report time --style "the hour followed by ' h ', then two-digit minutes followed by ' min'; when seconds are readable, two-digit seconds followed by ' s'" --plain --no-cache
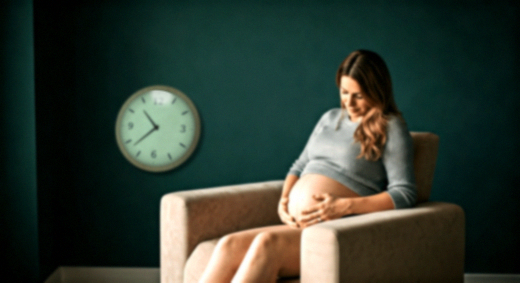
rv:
10 h 38 min
